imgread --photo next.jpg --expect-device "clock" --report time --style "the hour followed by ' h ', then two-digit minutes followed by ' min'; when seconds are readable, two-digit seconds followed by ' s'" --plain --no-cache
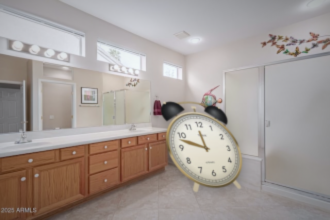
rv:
11 h 48 min
